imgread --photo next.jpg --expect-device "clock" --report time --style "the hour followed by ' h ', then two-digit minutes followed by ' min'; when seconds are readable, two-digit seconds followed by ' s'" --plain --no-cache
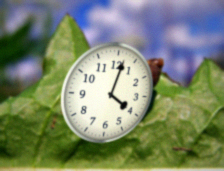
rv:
4 h 02 min
